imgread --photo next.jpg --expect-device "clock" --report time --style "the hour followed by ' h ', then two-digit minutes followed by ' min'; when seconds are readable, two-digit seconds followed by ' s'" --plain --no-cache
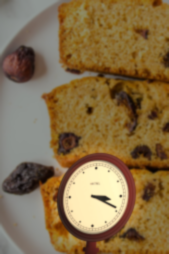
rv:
3 h 19 min
